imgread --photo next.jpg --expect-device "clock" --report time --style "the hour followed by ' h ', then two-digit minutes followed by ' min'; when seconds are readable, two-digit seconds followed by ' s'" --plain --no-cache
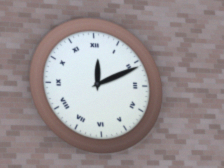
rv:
12 h 11 min
